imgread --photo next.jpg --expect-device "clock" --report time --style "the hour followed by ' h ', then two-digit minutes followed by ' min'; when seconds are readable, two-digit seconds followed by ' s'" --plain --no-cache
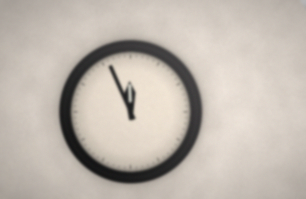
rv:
11 h 56 min
